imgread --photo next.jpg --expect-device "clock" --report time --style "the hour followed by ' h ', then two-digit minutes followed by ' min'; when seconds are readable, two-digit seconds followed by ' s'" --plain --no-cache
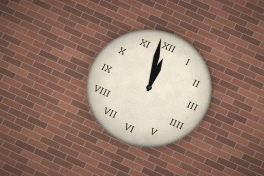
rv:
11 h 58 min
